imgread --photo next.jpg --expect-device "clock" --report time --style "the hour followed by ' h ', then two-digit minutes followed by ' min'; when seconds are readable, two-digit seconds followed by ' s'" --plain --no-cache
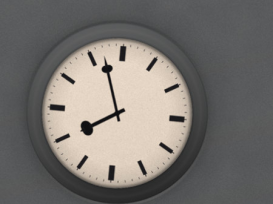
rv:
7 h 57 min
